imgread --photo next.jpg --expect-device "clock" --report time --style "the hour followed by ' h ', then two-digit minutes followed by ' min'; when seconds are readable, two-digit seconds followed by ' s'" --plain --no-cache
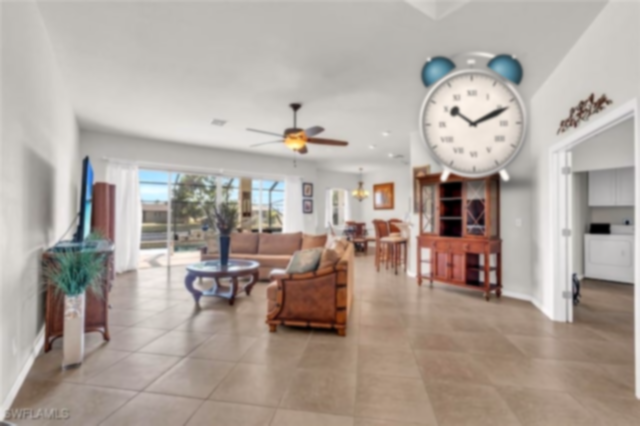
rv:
10 h 11 min
